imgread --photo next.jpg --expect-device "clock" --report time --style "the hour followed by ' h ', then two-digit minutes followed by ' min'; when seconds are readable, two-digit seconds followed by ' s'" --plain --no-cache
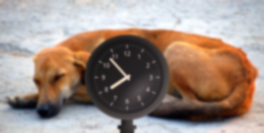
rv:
7 h 53 min
